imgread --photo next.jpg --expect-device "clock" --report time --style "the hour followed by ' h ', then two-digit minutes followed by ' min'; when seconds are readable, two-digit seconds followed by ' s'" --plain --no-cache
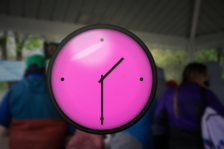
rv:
1 h 30 min
